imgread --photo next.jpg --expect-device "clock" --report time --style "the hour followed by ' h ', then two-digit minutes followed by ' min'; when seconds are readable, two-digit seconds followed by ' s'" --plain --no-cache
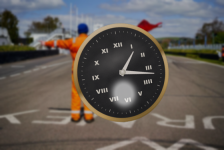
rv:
1 h 17 min
